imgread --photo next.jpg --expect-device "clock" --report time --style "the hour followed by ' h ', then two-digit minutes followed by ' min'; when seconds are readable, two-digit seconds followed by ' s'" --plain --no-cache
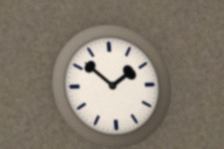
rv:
1 h 52 min
